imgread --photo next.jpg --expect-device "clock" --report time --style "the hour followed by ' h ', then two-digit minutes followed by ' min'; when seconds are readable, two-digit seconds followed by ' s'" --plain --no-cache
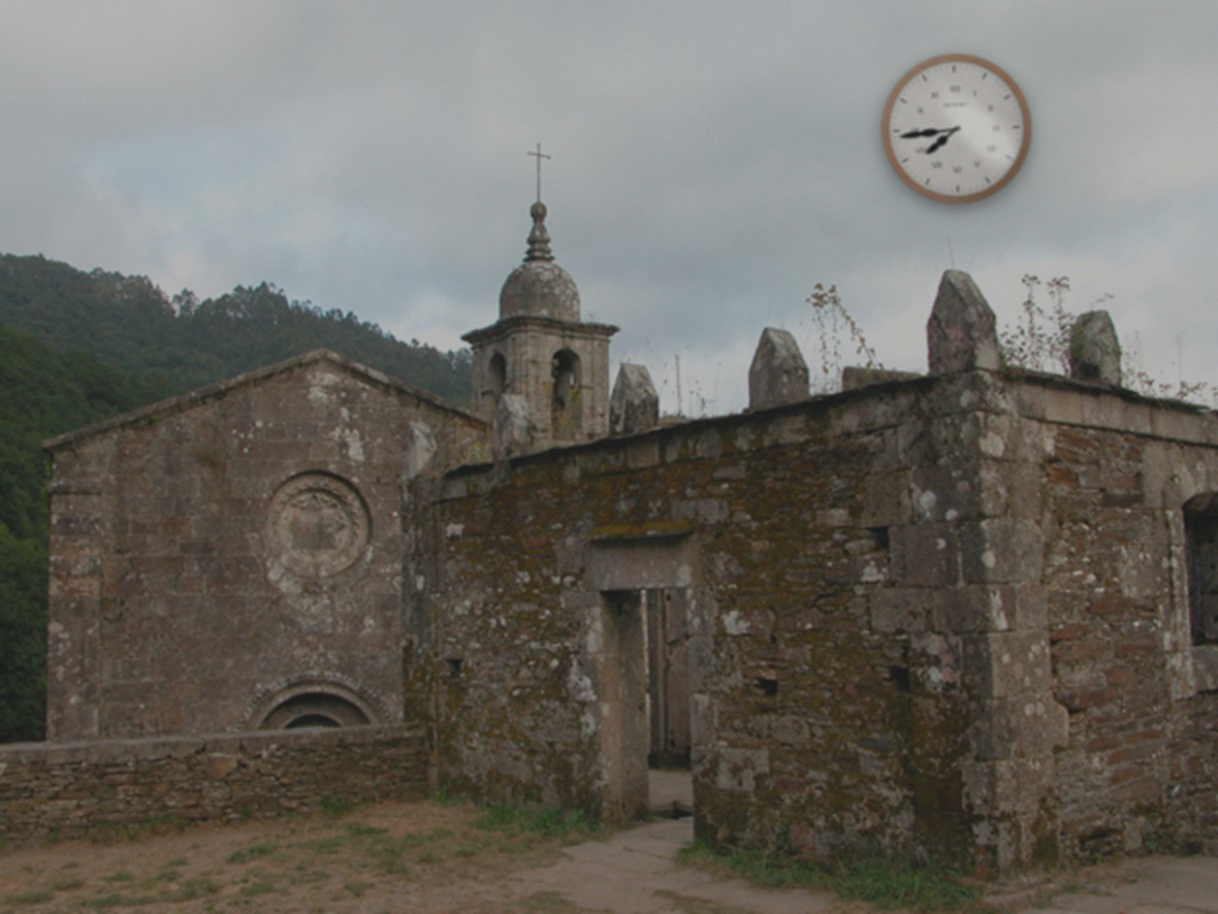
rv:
7 h 44 min
